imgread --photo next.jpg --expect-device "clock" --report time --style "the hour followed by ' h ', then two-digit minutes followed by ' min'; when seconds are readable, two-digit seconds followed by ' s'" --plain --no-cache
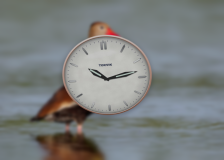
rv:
10 h 13 min
